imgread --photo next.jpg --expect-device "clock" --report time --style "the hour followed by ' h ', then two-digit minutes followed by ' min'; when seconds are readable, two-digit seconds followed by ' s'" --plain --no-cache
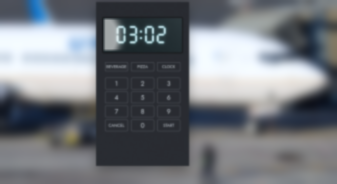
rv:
3 h 02 min
